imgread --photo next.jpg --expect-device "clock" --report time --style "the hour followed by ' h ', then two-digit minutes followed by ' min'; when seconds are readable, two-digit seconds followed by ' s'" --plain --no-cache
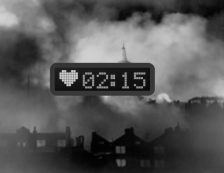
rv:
2 h 15 min
